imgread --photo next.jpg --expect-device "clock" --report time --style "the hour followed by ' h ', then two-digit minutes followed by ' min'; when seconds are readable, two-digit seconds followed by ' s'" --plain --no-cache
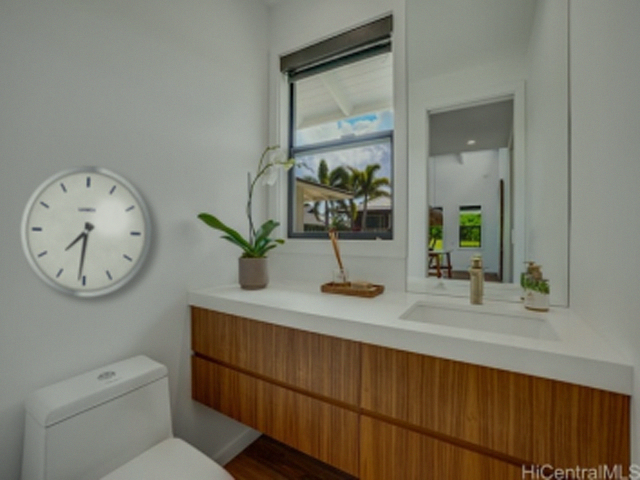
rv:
7 h 31 min
